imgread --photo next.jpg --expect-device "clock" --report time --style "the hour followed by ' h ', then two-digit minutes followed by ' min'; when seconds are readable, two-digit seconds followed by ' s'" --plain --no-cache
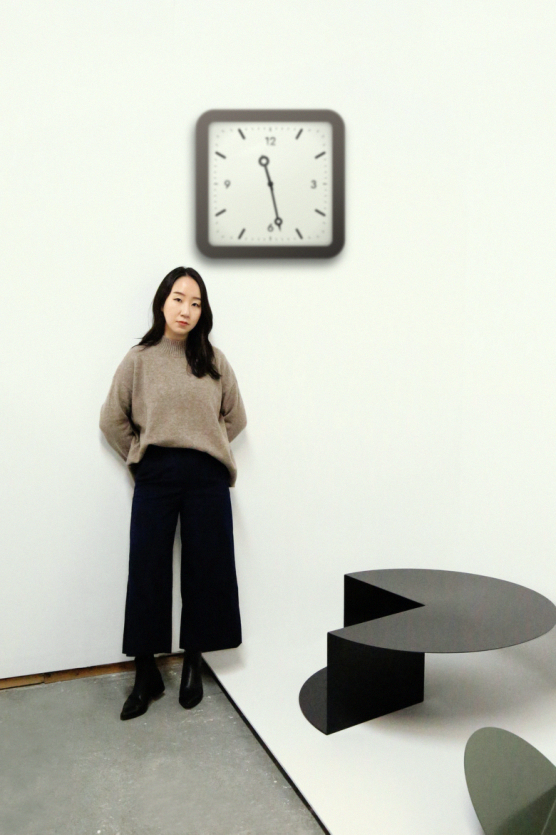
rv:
11 h 28 min
